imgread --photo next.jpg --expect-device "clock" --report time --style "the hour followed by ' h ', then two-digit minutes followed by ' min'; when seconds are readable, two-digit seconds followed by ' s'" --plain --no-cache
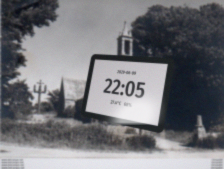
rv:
22 h 05 min
